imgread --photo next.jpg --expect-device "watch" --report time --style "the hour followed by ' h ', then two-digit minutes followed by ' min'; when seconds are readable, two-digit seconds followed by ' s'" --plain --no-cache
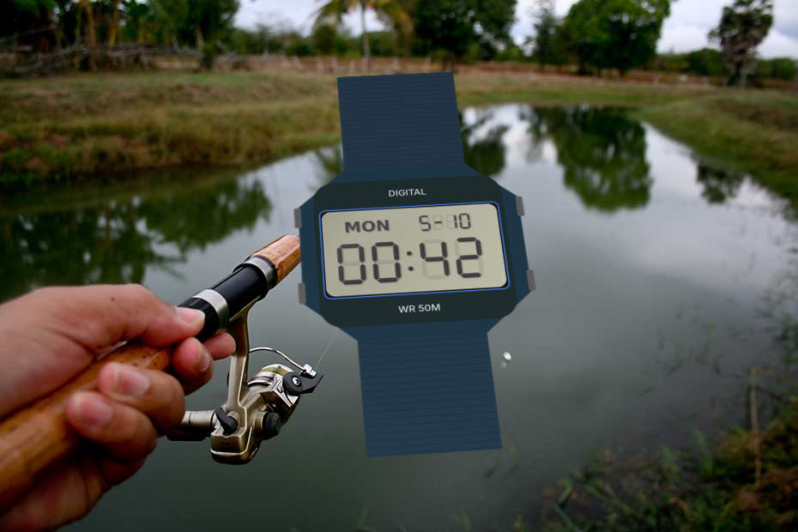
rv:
0 h 42 min
